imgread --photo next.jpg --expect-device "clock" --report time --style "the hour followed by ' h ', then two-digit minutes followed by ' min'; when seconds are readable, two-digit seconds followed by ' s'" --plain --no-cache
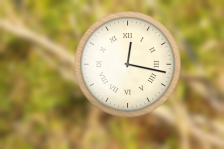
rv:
12 h 17 min
